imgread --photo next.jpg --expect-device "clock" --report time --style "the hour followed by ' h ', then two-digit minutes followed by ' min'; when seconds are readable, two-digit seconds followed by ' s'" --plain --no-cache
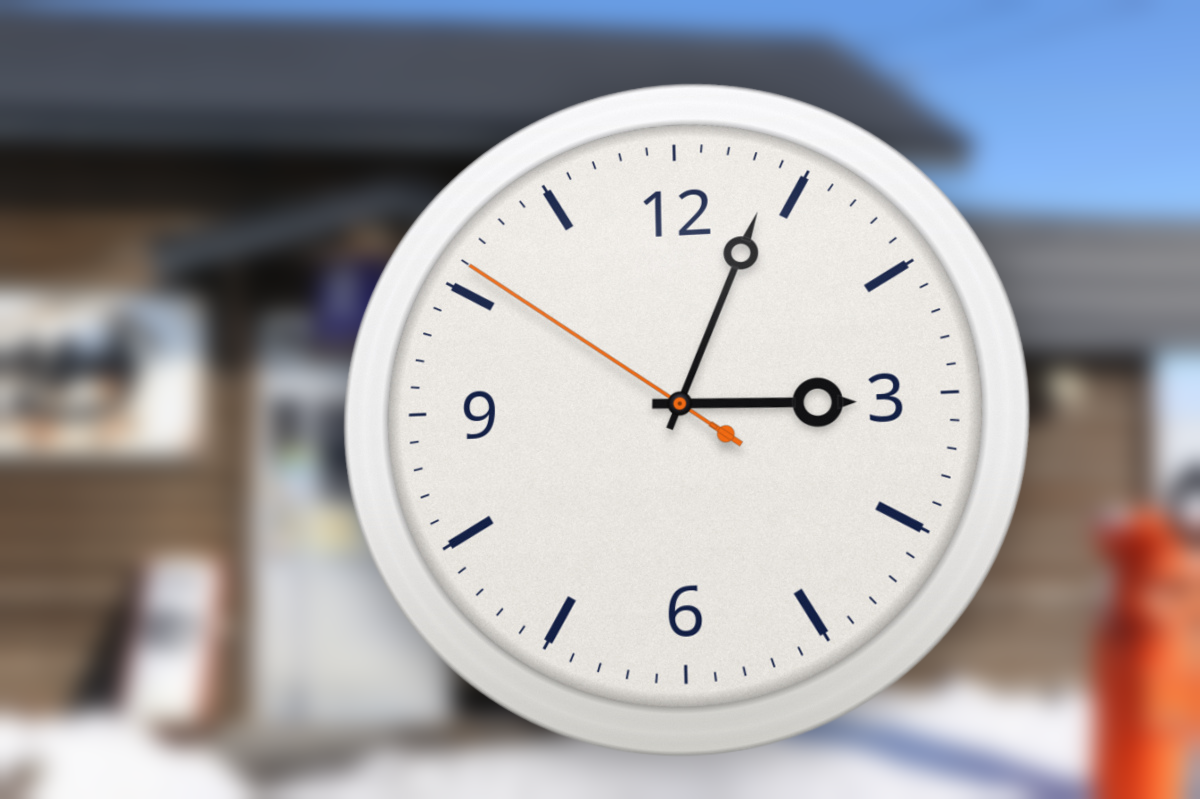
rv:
3 h 03 min 51 s
